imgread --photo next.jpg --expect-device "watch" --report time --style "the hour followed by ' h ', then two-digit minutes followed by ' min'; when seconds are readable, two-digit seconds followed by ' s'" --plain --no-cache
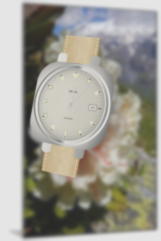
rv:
12 h 06 min
